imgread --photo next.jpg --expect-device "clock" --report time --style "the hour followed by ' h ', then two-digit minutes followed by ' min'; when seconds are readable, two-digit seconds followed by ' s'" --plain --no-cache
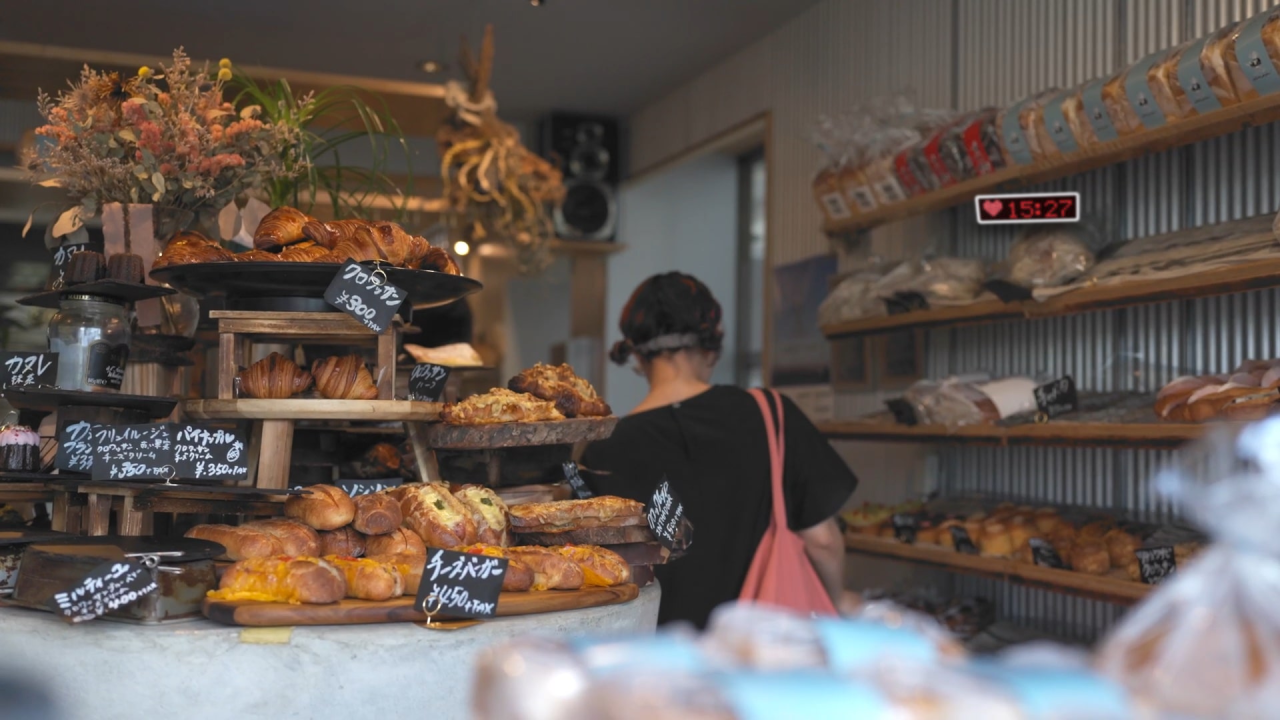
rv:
15 h 27 min
